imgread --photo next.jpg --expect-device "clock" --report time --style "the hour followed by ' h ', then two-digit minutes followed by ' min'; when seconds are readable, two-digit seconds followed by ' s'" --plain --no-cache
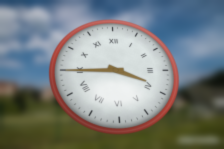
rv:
3 h 45 min
